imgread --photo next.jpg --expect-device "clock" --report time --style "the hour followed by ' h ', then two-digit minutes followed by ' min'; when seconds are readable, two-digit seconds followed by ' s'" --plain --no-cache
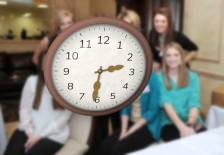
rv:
2 h 31 min
